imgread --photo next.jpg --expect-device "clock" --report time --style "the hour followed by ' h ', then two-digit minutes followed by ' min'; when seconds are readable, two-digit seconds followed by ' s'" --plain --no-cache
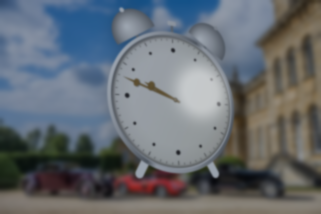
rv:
9 h 48 min
